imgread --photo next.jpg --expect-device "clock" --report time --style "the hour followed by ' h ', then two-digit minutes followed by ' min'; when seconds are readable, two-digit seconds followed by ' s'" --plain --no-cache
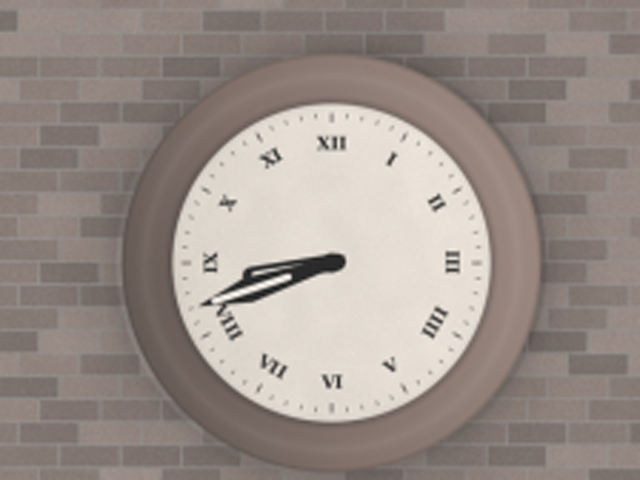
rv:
8 h 42 min
